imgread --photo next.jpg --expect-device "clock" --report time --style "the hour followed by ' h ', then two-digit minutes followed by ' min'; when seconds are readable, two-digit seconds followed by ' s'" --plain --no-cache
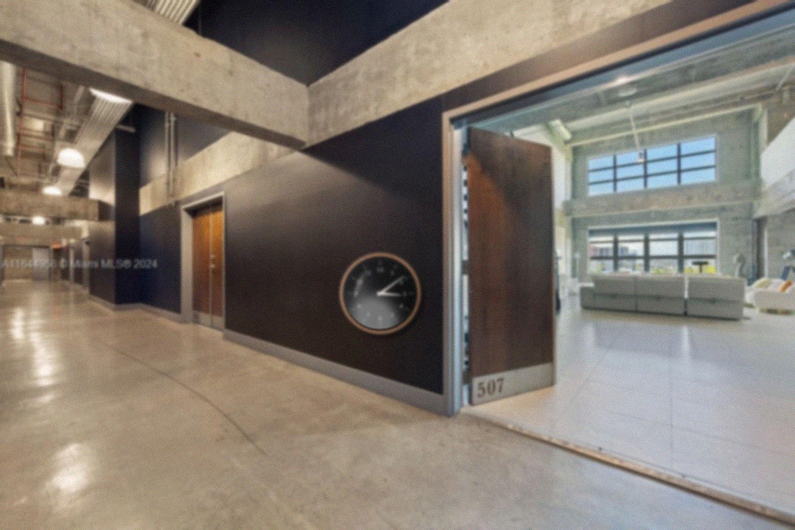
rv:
3 h 09 min
